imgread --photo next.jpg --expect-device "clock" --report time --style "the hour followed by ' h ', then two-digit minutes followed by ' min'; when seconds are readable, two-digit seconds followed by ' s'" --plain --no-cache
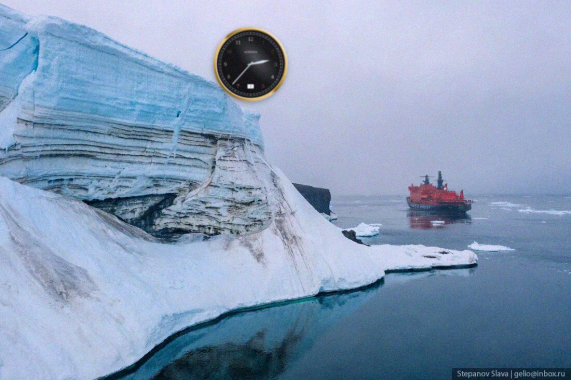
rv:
2 h 37 min
